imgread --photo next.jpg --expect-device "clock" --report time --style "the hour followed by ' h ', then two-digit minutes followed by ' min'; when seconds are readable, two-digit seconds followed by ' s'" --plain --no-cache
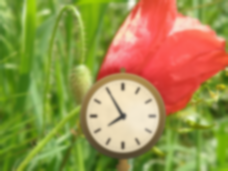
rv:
7 h 55 min
